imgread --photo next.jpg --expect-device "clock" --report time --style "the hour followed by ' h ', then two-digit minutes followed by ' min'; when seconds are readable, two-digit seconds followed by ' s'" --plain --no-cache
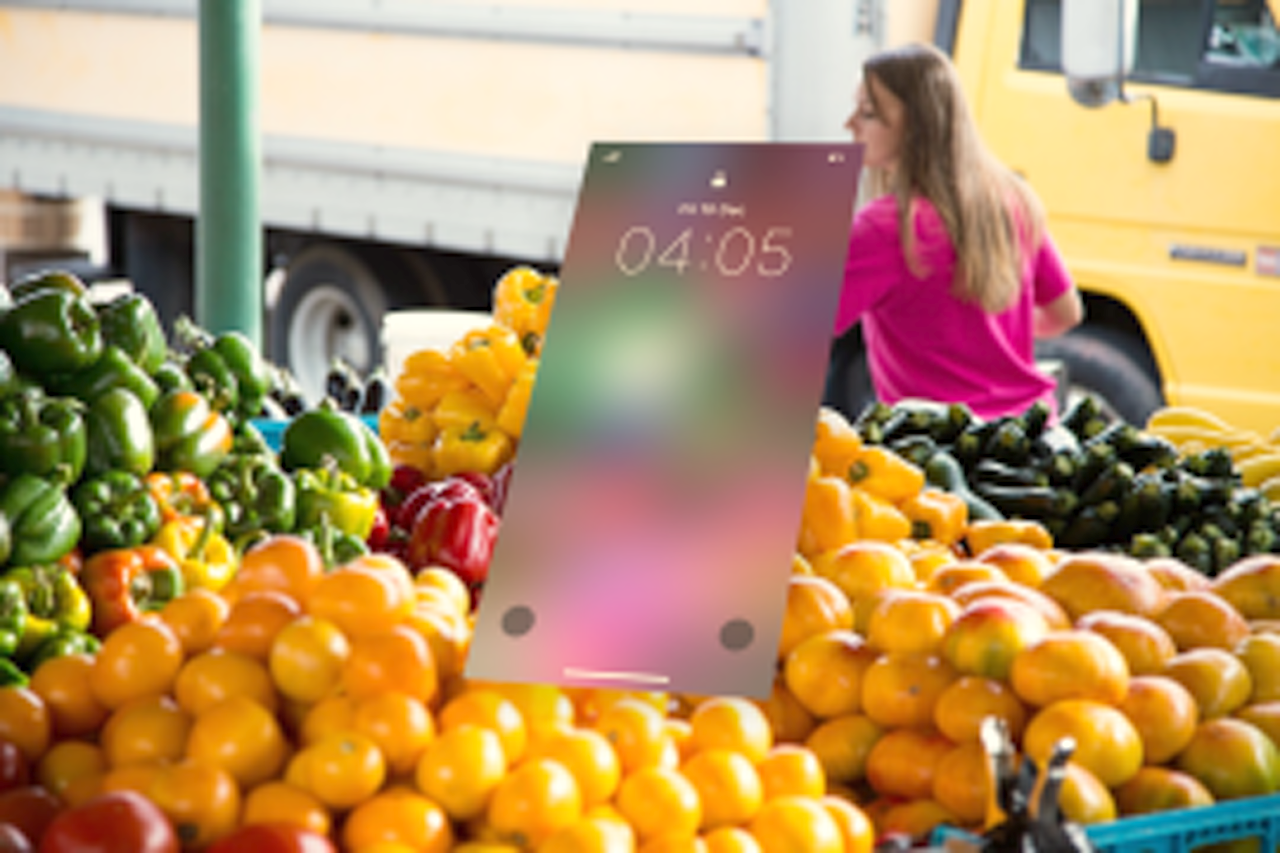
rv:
4 h 05 min
